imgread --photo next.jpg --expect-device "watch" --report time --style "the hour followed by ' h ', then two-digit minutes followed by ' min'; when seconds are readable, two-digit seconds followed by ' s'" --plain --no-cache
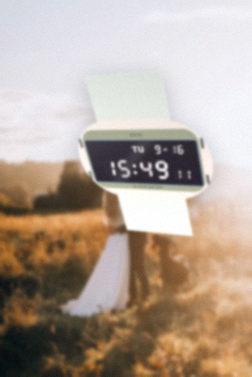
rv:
15 h 49 min
